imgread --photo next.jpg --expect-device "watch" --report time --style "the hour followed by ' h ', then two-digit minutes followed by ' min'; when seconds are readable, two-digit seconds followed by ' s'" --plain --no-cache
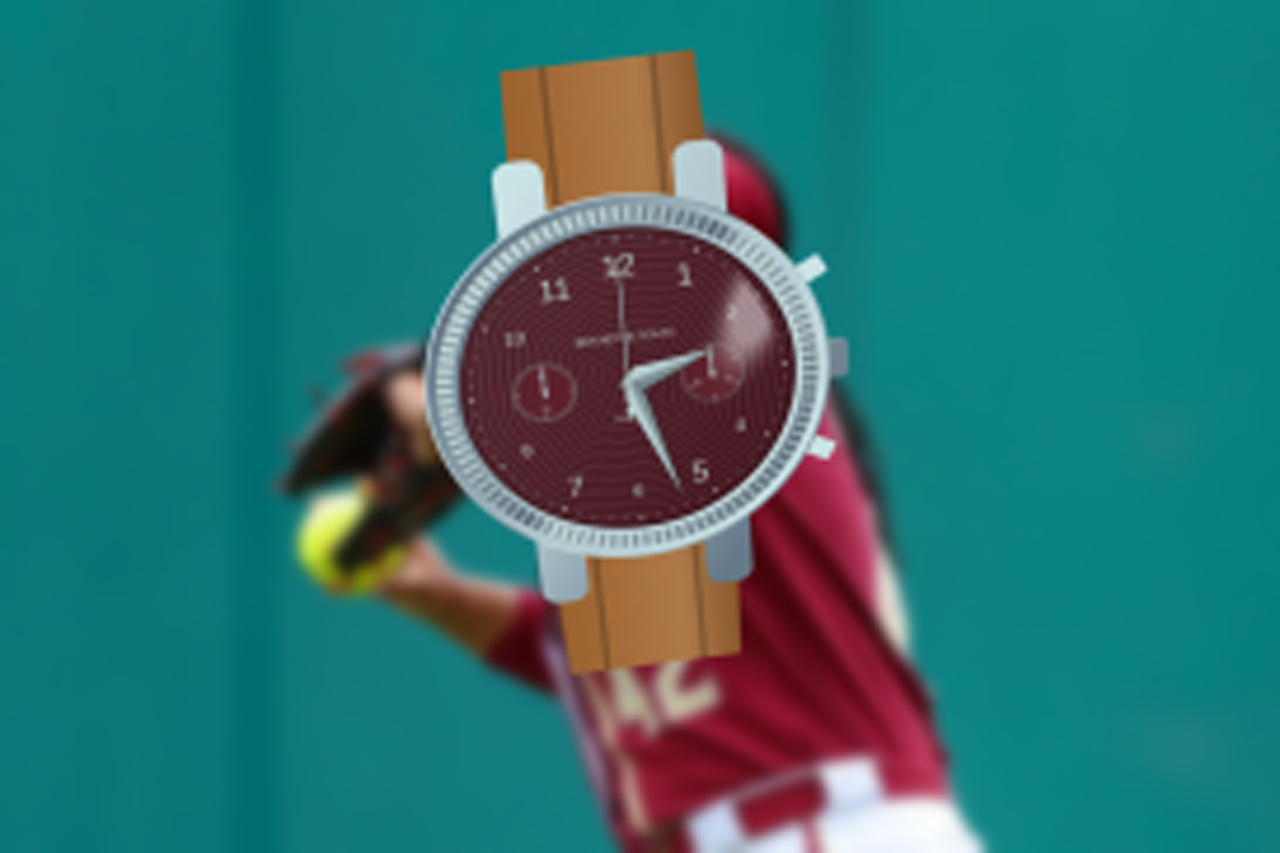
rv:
2 h 27 min
